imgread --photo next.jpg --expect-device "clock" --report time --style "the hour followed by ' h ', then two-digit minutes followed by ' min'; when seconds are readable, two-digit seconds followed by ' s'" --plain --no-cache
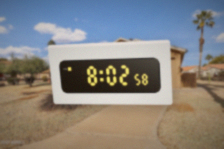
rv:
8 h 02 min 58 s
